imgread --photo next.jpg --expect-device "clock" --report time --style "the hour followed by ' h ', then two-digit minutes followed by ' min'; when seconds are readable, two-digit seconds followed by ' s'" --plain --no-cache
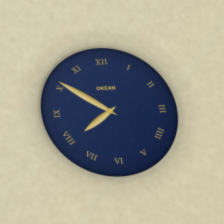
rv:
7 h 51 min
